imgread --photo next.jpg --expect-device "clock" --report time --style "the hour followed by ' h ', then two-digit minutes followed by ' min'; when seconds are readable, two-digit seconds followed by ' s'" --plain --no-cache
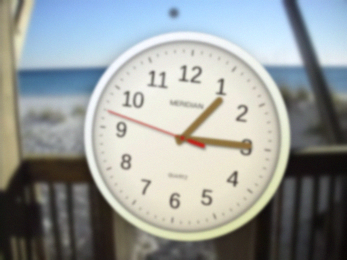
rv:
1 h 14 min 47 s
